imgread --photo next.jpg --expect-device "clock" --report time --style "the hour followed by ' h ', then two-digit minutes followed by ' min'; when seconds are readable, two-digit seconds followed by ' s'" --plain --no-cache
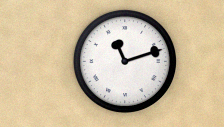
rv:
11 h 12 min
